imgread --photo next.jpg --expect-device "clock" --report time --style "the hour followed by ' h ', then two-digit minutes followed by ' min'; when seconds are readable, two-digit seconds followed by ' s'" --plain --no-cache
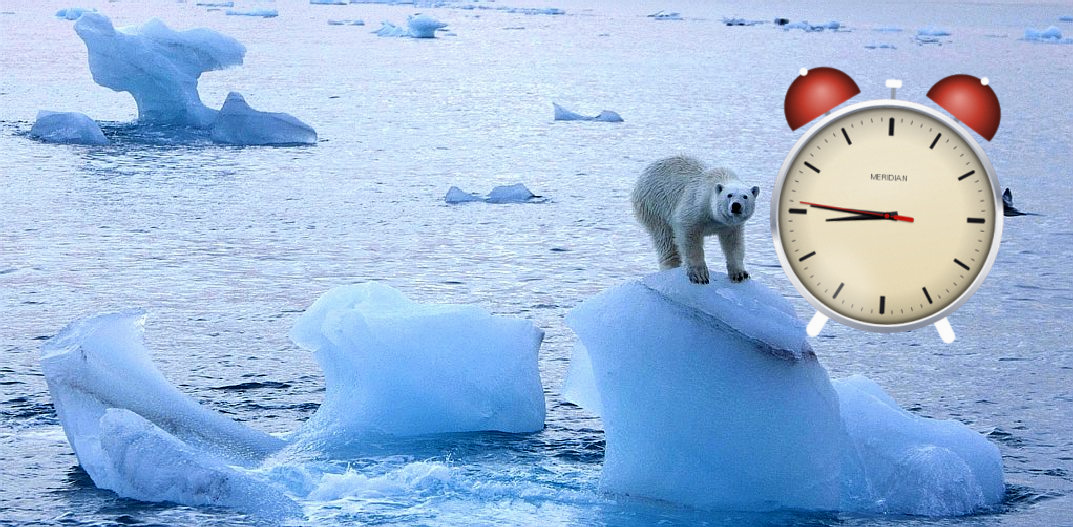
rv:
8 h 45 min 46 s
